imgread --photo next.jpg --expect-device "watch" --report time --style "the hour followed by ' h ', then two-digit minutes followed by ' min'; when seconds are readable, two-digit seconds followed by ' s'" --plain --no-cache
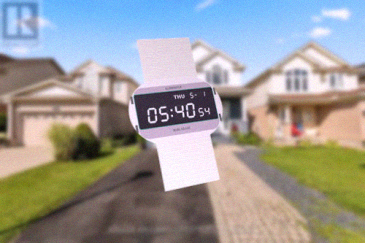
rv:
5 h 40 min 54 s
